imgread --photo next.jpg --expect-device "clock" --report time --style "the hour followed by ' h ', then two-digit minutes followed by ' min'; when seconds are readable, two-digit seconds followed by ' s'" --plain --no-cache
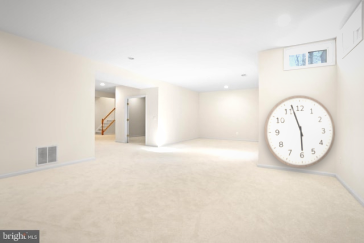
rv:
5 h 57 min
